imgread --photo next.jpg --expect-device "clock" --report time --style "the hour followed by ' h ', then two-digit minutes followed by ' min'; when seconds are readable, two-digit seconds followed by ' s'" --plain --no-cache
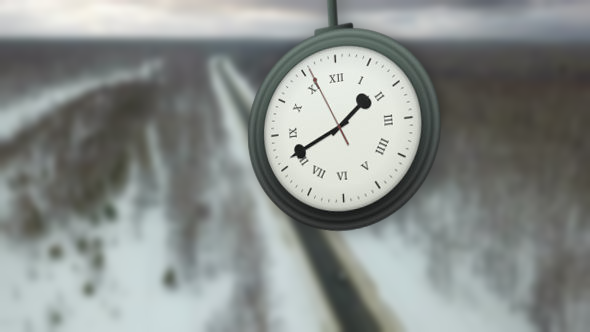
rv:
1 h 40 min 56 s
